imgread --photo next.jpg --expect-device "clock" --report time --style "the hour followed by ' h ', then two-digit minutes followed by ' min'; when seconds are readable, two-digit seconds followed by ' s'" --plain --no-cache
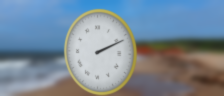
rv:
2 h 11 min
